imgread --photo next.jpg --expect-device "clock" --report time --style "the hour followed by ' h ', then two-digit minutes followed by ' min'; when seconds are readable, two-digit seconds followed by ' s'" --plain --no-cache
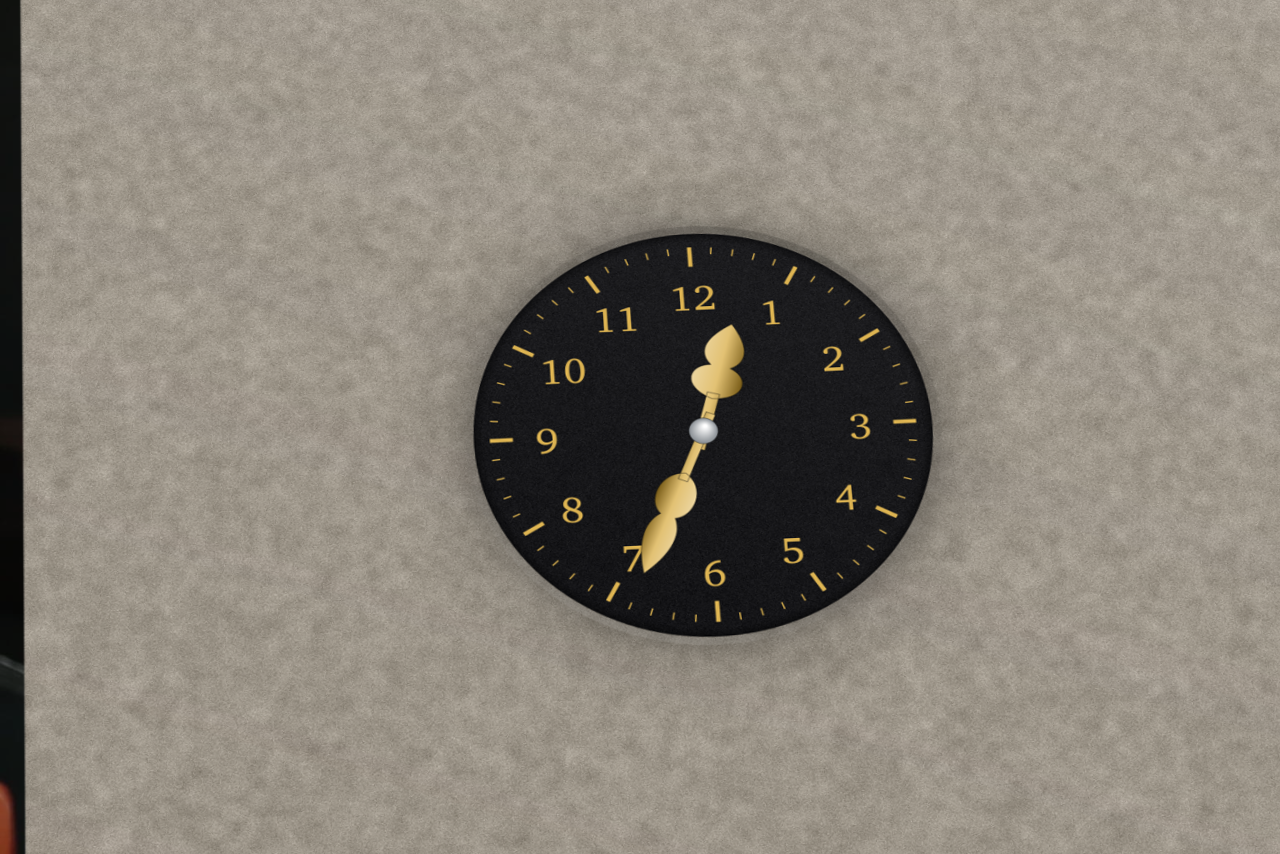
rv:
12 h 34 min
